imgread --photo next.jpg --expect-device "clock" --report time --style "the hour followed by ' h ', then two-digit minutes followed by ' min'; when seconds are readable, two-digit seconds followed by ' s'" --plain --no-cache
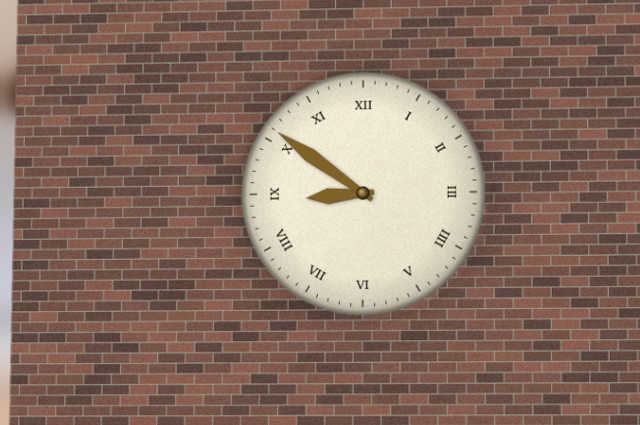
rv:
8 h 51 min
